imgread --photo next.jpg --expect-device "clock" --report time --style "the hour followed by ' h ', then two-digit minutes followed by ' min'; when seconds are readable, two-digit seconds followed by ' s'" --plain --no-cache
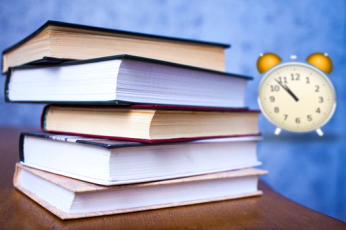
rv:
10 h 53 min
